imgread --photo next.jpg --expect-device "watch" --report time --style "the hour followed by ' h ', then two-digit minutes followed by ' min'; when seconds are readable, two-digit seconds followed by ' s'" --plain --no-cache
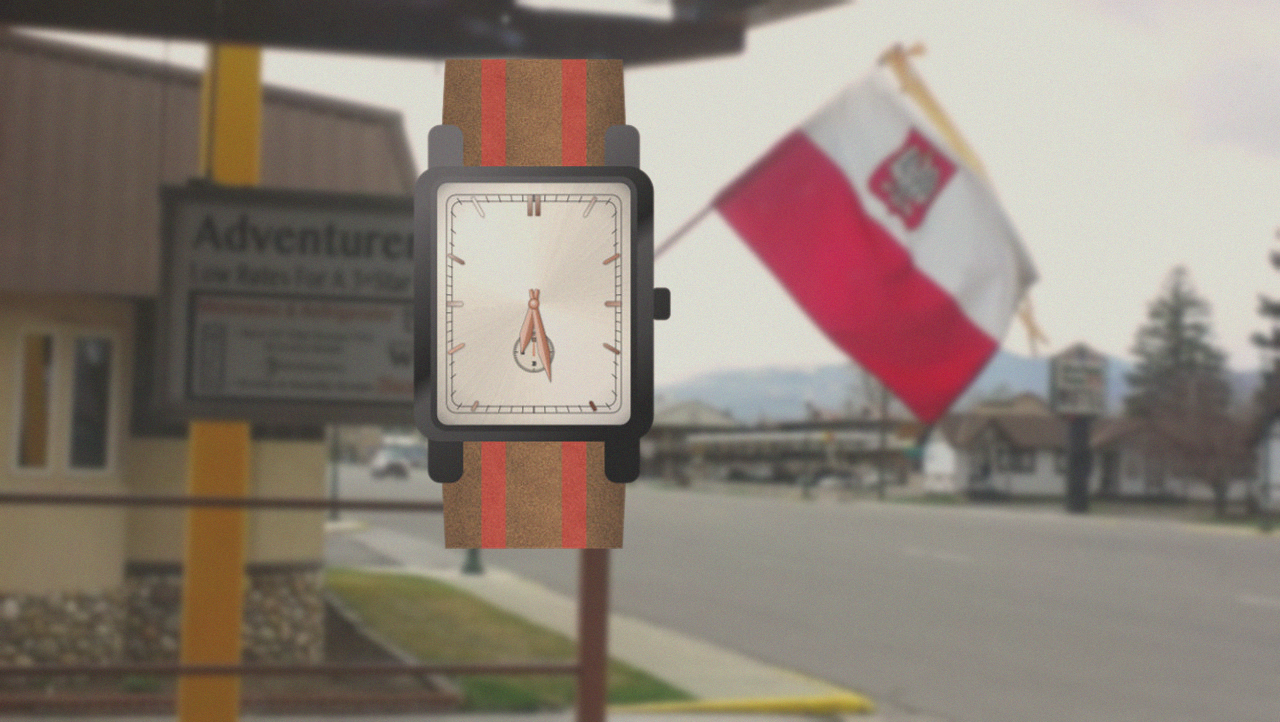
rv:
6 h 28 min
